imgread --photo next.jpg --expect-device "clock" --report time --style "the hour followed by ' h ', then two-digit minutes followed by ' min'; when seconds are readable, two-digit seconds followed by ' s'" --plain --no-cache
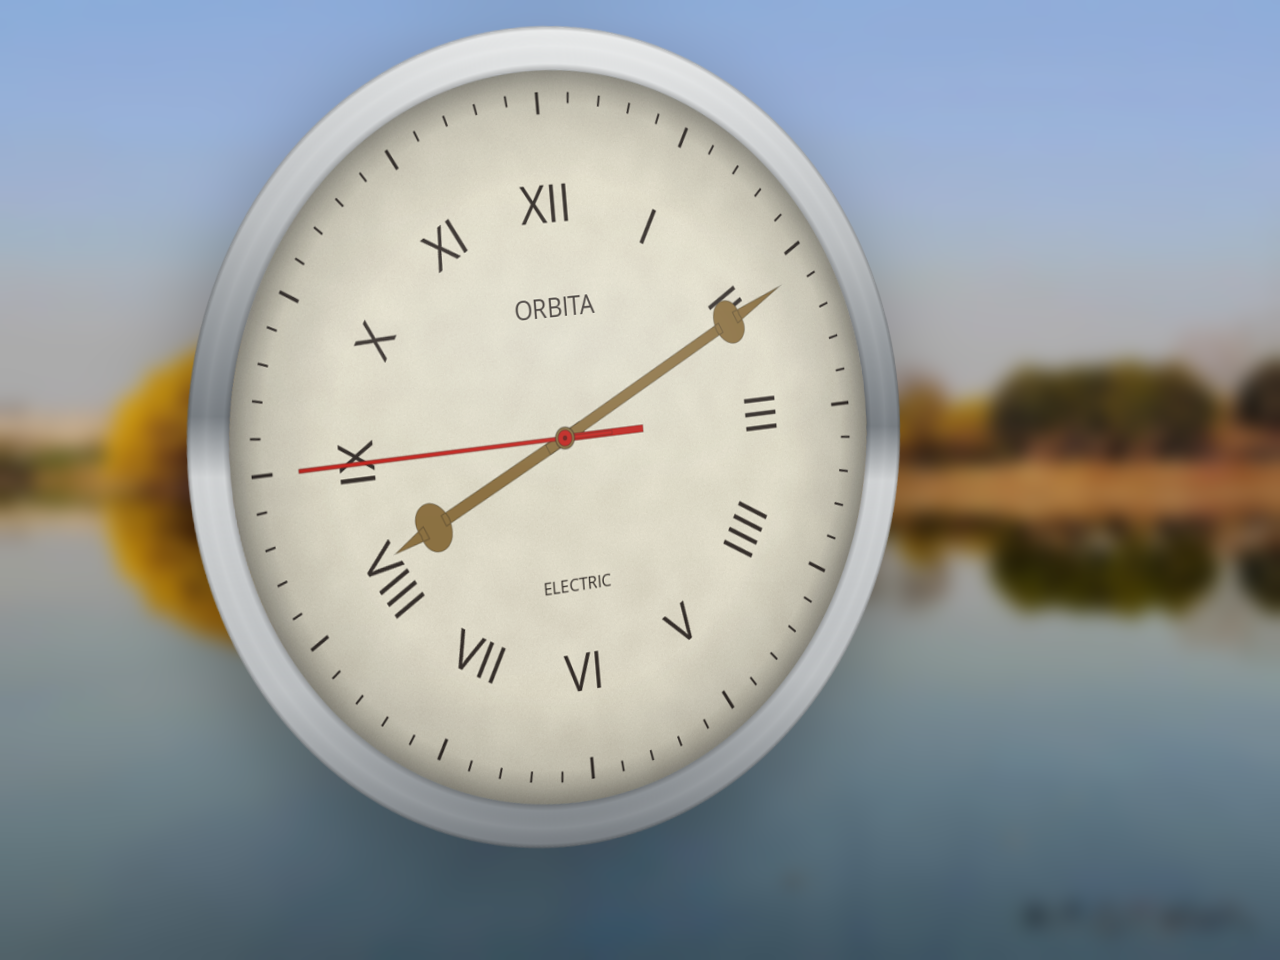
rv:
8 h 10 min 45 s
